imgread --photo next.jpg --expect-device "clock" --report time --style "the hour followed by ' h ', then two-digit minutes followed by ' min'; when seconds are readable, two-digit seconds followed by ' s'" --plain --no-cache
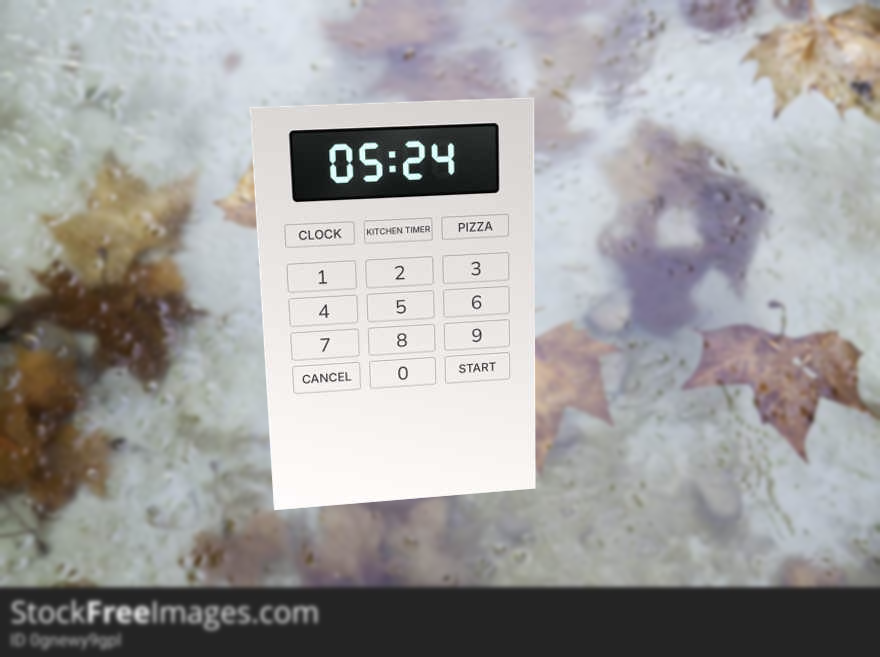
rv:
5 h 24 min
